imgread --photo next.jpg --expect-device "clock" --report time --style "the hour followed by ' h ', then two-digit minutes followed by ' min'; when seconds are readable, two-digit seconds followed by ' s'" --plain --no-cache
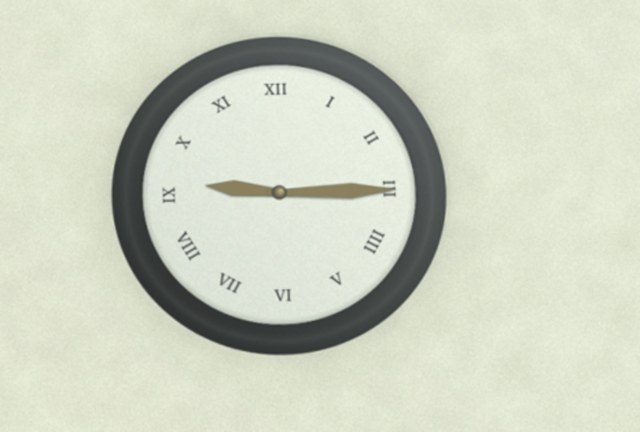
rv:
9 h 15 min
